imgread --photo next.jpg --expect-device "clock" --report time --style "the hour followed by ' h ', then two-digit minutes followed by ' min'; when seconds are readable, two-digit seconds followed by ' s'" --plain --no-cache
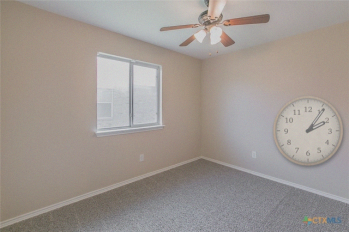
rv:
2 h 06 min
